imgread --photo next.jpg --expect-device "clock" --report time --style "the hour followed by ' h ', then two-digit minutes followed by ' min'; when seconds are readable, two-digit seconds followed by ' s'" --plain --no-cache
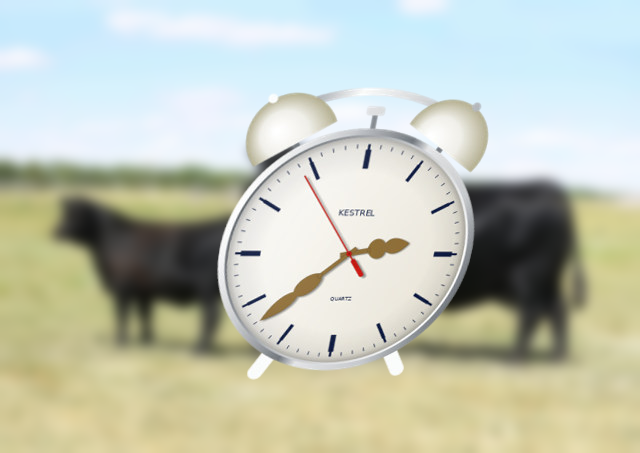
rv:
2 h 37 min 54 s
